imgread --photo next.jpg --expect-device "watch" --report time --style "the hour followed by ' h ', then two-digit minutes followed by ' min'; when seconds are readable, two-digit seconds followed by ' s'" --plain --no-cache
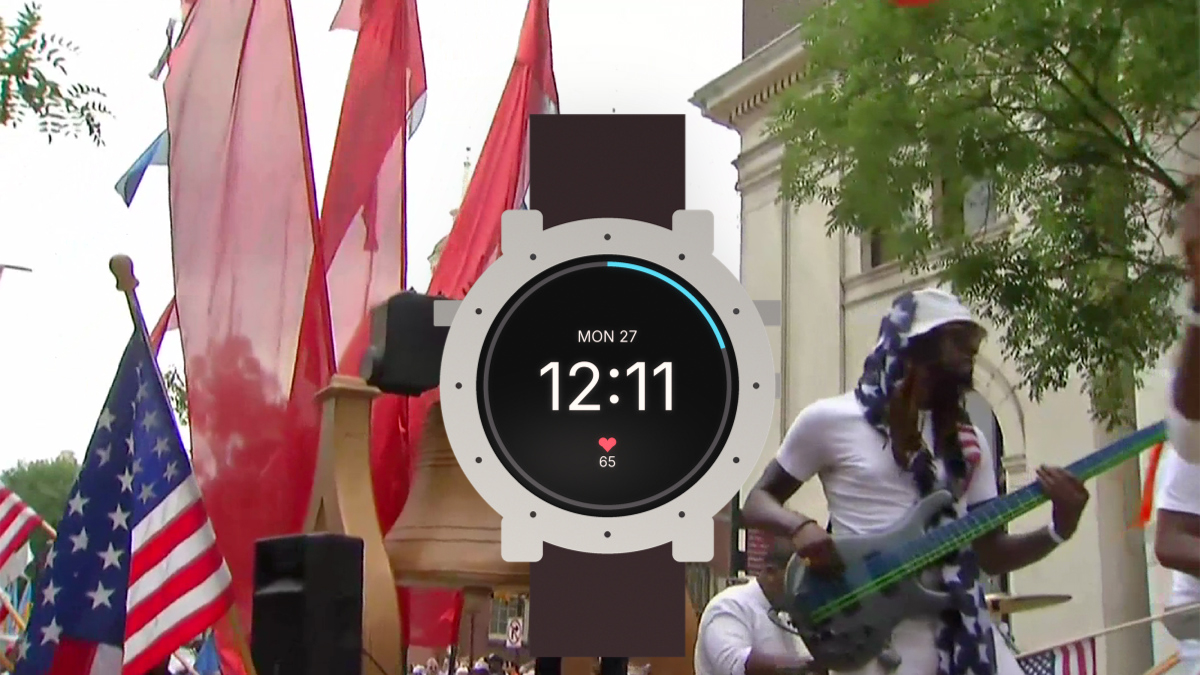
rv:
12 h 11 min
